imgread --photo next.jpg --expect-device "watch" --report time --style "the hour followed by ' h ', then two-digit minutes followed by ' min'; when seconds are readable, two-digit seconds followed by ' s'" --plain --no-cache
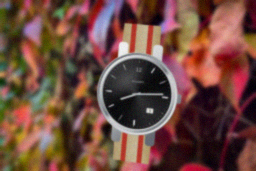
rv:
8 h 14 min
